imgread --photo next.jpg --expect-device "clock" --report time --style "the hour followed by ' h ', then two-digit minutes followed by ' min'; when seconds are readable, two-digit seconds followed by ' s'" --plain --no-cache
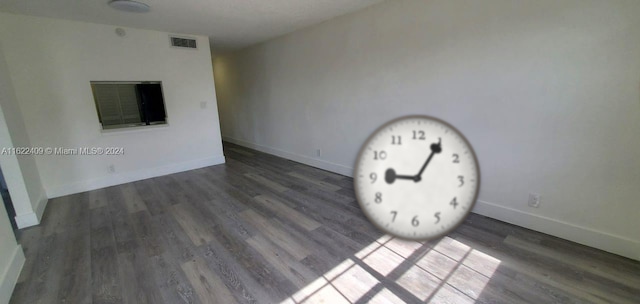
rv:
9 h 05 min
